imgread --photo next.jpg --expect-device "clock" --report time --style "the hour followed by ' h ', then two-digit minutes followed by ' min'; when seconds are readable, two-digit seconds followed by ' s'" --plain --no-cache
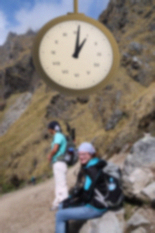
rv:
1 h 01 min
